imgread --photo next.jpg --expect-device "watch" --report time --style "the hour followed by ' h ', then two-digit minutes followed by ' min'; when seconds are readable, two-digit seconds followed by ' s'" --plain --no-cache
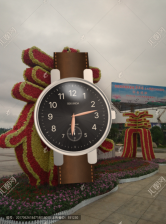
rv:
6 h 13 min
